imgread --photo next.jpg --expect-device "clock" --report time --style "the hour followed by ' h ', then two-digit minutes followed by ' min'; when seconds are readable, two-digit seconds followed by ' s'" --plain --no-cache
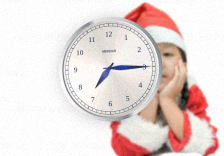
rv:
7 h 15 min
